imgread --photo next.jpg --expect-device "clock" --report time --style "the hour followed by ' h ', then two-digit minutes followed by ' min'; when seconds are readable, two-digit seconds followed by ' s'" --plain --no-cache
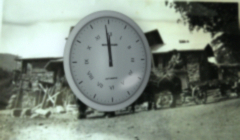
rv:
11 h 59 min
